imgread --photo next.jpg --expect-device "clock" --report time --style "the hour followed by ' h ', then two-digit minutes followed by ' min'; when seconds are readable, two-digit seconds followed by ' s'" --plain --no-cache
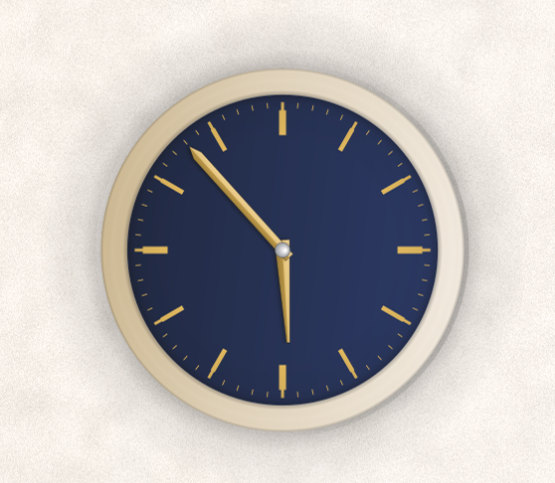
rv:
5 h 53 min
